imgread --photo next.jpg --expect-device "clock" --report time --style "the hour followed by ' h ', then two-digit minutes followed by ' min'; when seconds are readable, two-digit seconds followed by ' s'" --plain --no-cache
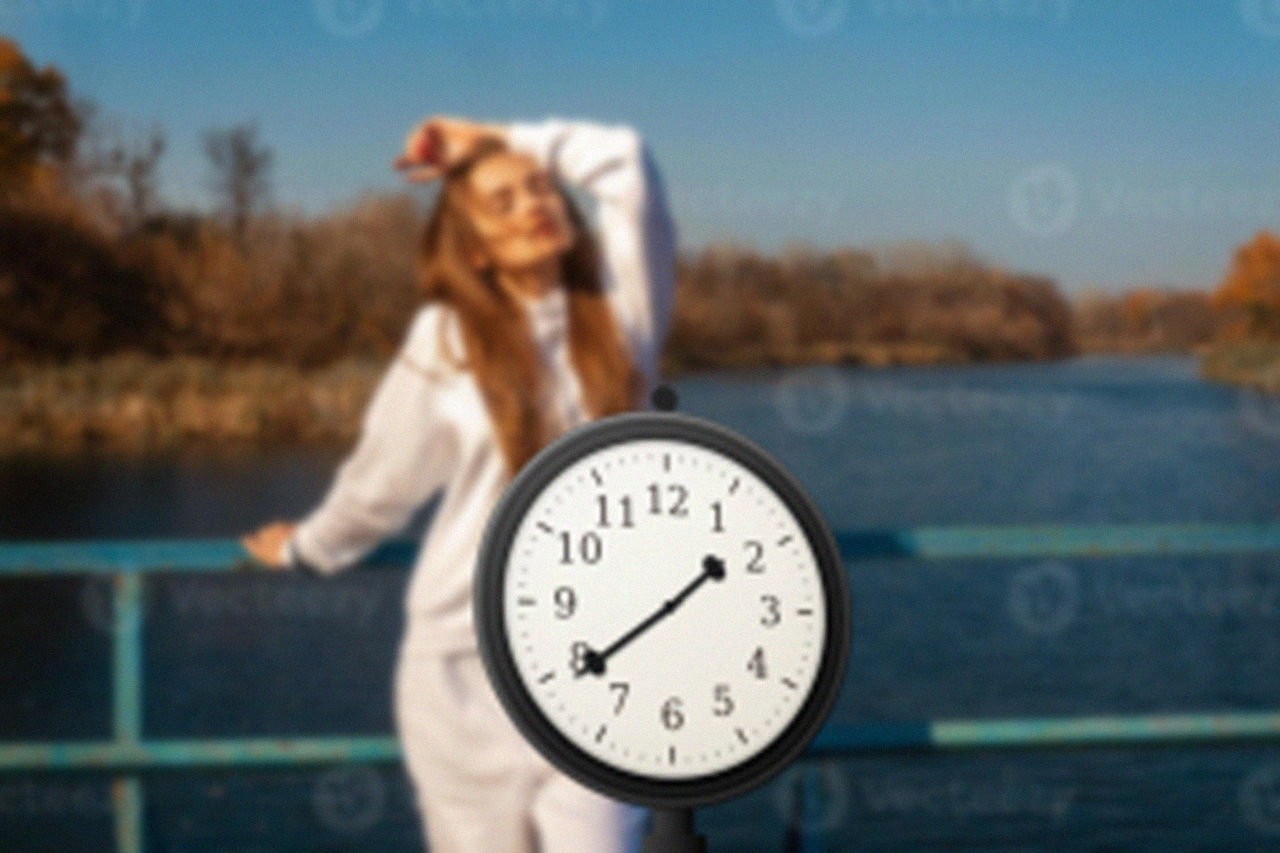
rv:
1 h 39 min
